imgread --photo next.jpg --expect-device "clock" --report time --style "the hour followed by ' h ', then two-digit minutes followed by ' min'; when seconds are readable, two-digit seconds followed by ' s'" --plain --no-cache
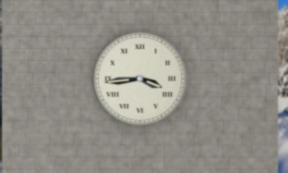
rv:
3 h 44 min
